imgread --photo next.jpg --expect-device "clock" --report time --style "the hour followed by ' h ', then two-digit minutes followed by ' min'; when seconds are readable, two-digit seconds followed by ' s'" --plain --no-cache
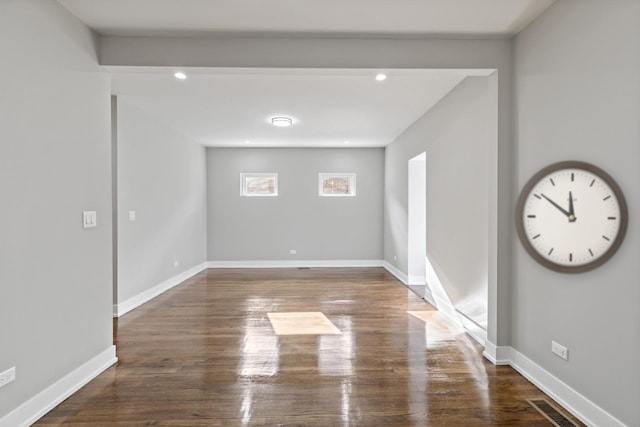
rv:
11 h 51 min
